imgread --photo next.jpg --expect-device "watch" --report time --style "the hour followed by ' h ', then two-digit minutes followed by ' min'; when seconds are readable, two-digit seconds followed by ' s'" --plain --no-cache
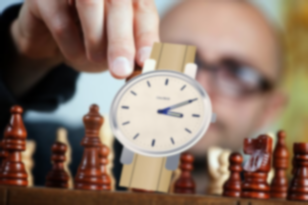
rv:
3 h 10 min
